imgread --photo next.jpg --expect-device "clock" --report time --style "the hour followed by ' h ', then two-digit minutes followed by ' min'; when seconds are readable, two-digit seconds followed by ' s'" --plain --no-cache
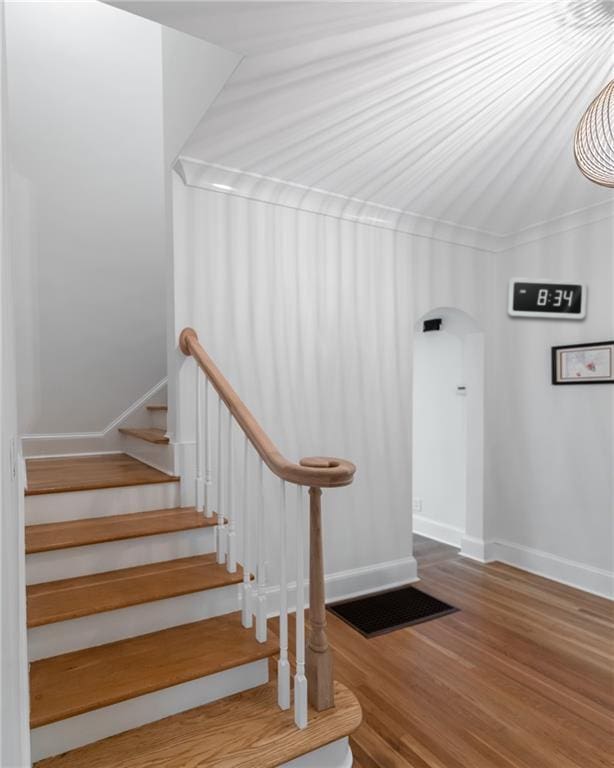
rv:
8 h 34 min
